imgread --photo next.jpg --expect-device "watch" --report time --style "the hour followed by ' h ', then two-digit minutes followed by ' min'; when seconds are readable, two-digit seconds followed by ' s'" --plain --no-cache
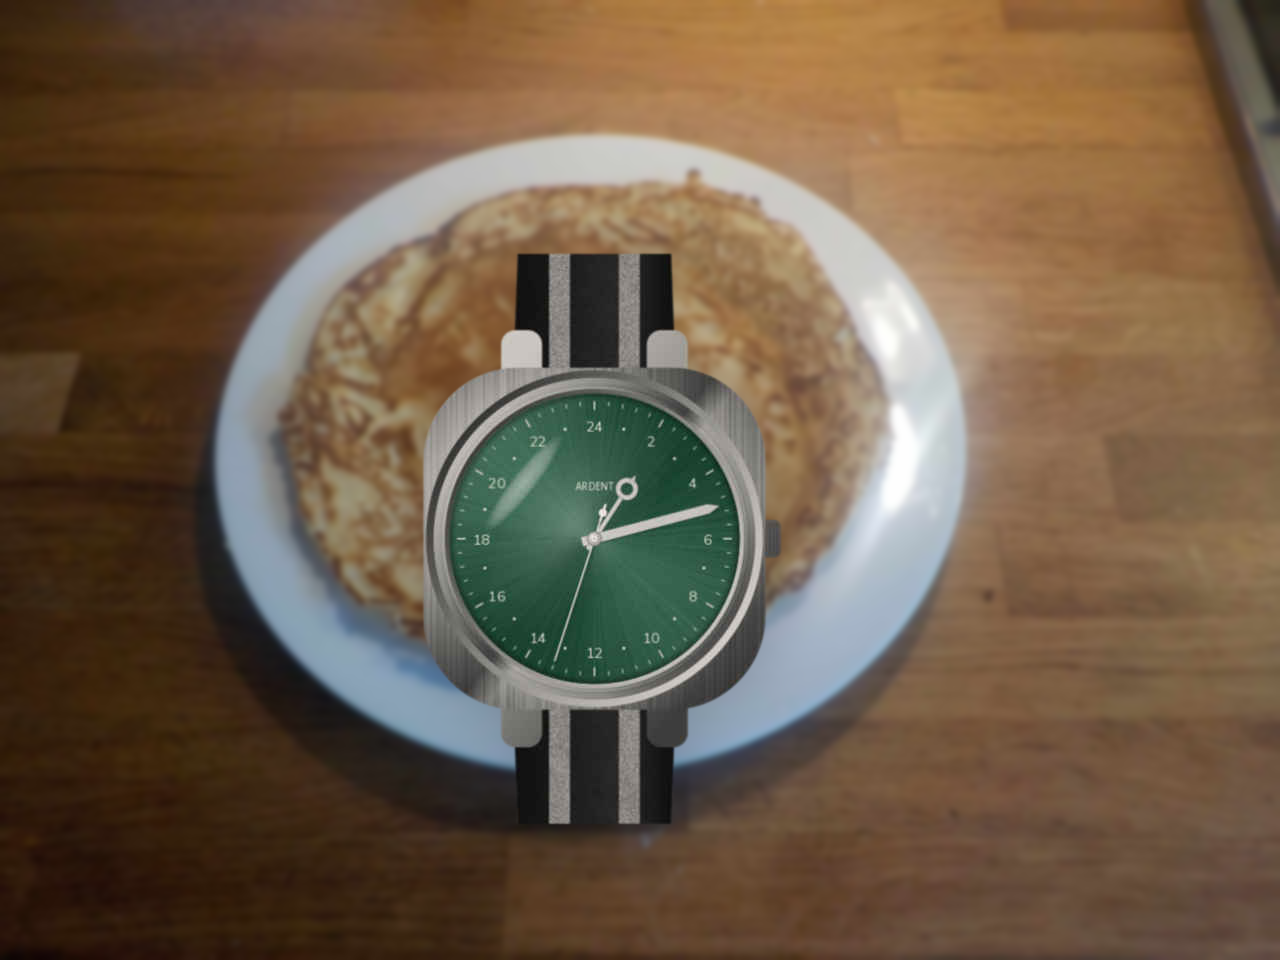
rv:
2 h 12 min 33 s
